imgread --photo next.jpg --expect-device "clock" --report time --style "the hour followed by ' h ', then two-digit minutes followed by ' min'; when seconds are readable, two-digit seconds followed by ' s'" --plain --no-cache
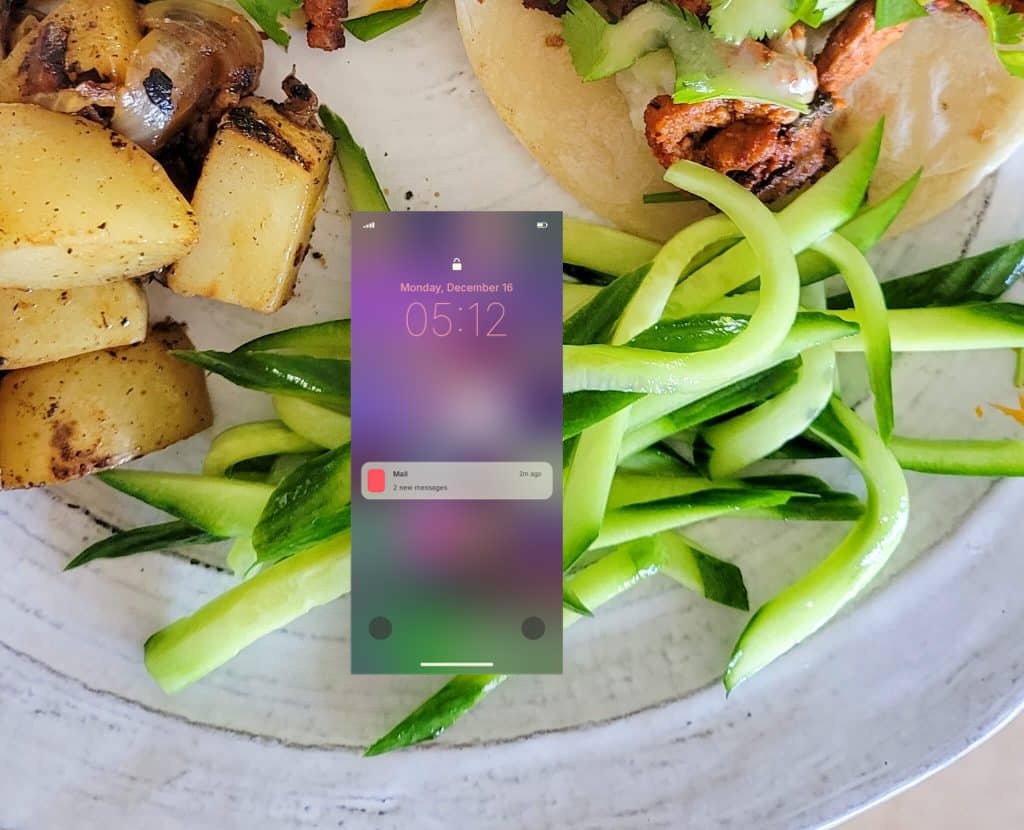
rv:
5 h 12 min
